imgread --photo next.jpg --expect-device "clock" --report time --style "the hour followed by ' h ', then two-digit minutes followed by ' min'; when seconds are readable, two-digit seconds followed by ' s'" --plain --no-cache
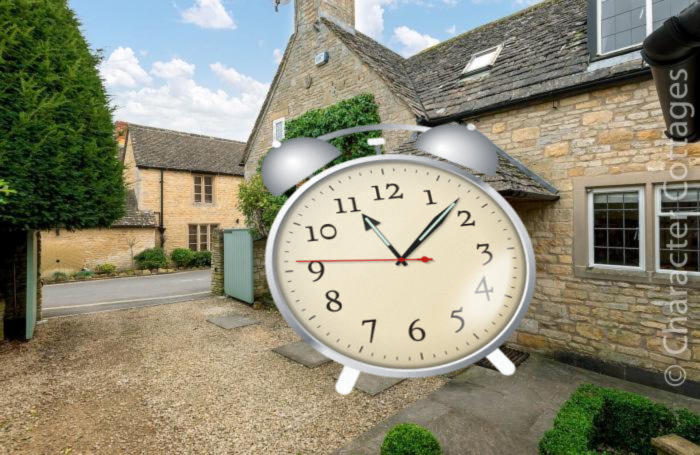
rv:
11 h 07 min 46 s
